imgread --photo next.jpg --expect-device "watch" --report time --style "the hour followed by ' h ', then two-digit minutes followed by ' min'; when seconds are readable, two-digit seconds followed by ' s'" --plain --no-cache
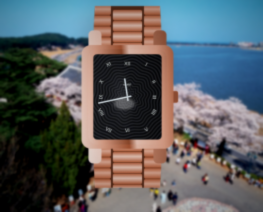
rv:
11 h 43 min
